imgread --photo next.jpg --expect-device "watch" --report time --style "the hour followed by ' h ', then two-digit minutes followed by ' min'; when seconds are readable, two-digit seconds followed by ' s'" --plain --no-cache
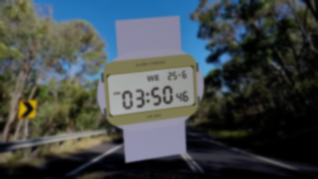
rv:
3 h 50 min
